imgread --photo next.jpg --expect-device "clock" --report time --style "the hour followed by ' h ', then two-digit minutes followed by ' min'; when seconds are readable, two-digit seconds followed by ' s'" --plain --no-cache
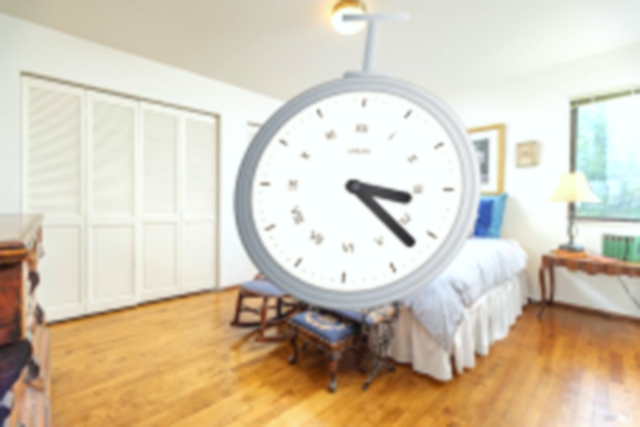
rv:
3 h 22 min
